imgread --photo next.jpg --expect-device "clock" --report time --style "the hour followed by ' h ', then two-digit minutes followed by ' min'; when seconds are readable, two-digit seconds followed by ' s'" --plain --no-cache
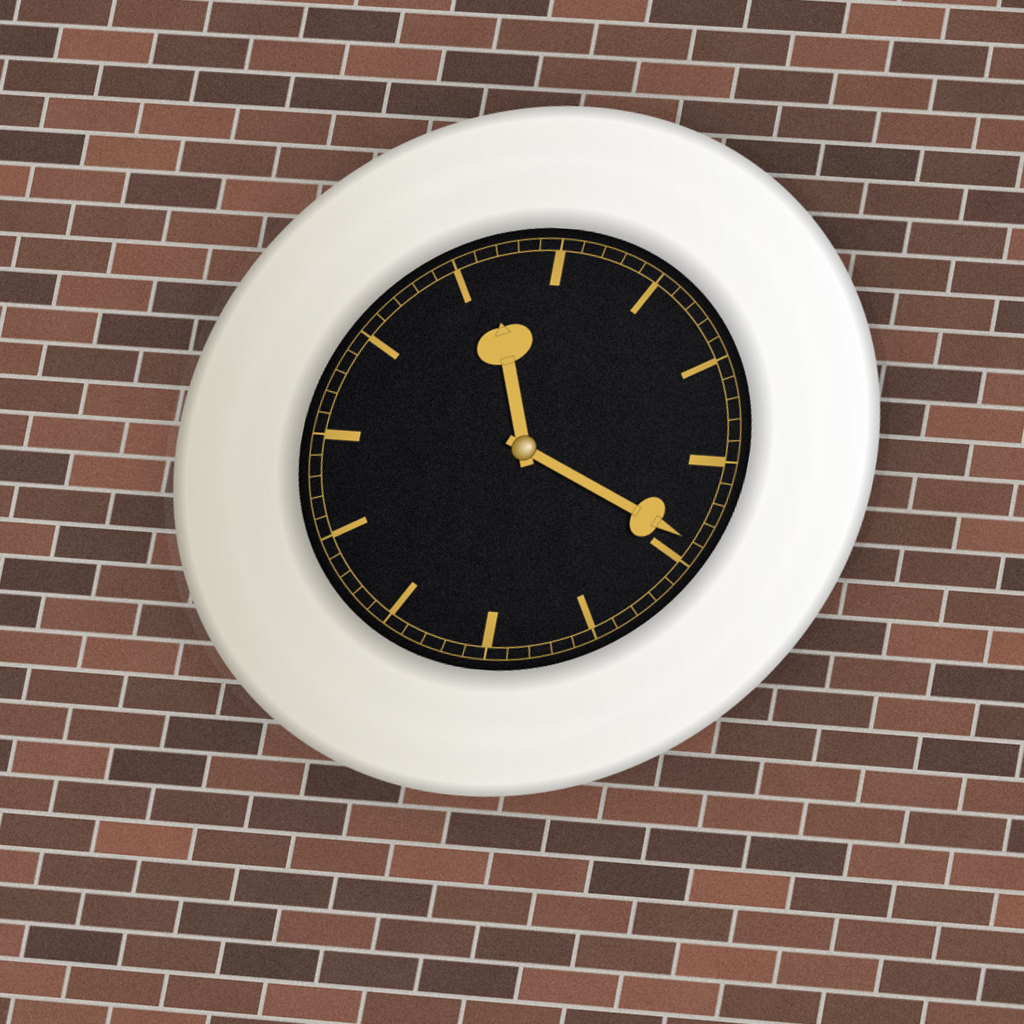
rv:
11 h 19 min
